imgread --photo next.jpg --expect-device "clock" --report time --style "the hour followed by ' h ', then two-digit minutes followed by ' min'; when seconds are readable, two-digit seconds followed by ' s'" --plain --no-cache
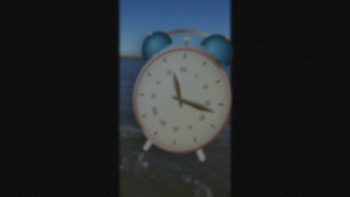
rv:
11 h 17 min
